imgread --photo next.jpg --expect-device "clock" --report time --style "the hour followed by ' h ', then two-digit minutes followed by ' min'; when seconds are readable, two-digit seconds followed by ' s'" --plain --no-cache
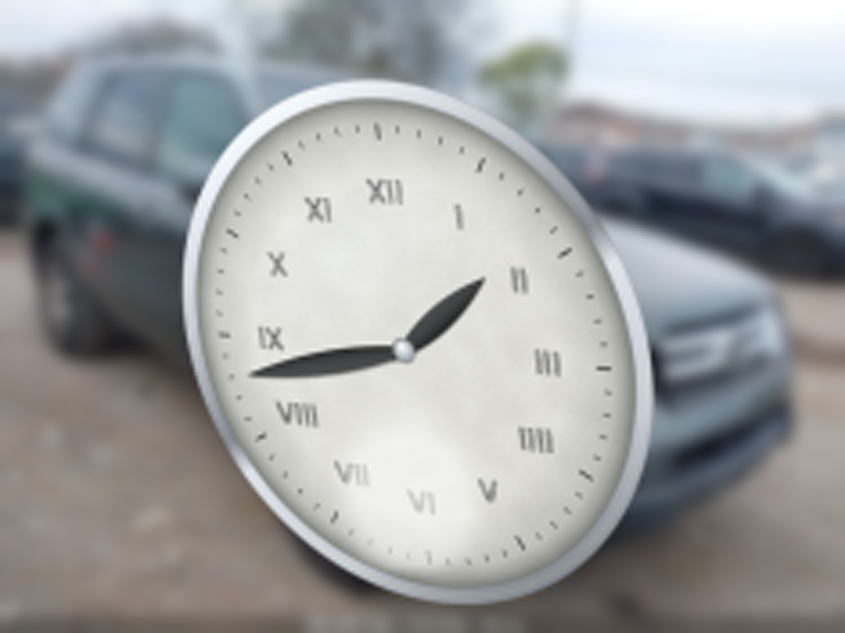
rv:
1 h 43 min
